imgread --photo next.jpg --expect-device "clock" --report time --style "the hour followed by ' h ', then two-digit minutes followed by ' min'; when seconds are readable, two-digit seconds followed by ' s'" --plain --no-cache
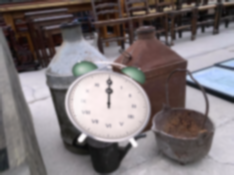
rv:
12 h 00 min
